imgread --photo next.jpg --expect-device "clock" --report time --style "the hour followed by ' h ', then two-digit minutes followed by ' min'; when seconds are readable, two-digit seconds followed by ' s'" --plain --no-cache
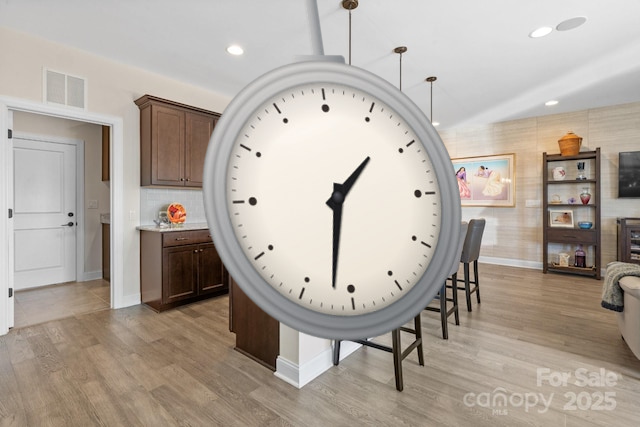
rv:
1 h 32 min
